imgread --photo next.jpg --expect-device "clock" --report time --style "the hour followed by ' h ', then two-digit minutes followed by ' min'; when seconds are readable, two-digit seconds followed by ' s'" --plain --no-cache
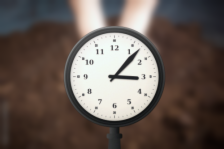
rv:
3 h 07 min
